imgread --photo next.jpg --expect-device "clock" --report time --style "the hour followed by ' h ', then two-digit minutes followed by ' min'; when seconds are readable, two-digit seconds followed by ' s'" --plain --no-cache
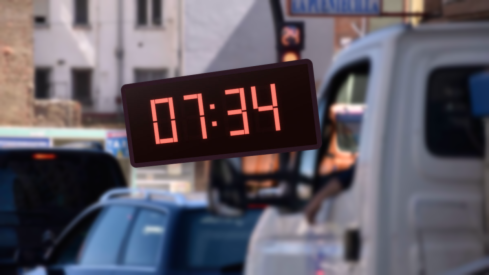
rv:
7 h 34 min
